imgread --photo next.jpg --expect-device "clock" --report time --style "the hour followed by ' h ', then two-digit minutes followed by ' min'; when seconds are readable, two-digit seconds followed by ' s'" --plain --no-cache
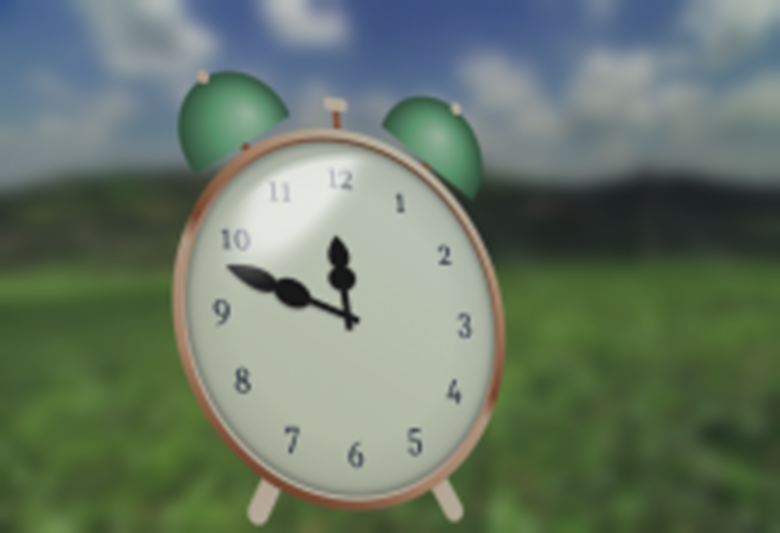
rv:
11 h 48 min
